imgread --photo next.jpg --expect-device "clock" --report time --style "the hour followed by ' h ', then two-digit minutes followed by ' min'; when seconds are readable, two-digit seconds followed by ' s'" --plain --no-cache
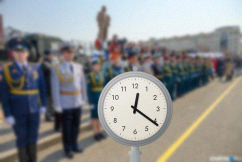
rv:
12 h 21 min
